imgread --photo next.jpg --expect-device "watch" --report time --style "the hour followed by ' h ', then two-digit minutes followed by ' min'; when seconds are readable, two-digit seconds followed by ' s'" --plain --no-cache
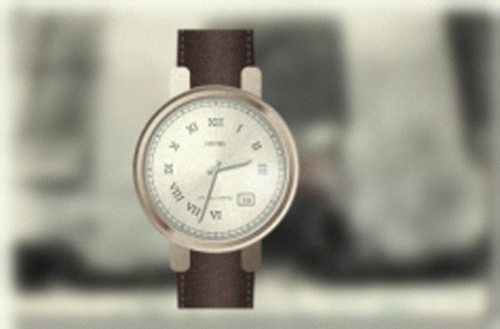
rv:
2 h 33 min
